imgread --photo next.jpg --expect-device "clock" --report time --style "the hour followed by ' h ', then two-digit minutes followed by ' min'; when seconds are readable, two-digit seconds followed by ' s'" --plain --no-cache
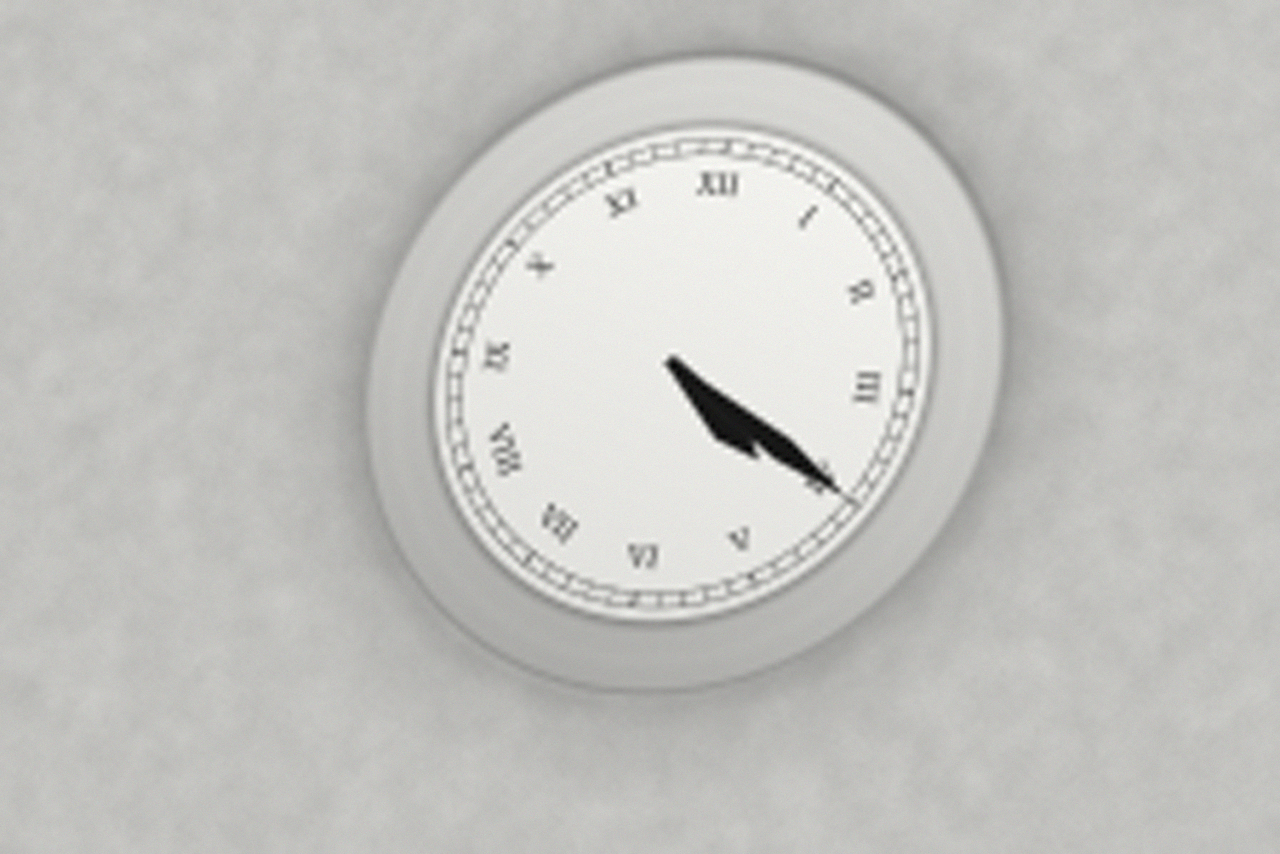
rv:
4 h 20 min
